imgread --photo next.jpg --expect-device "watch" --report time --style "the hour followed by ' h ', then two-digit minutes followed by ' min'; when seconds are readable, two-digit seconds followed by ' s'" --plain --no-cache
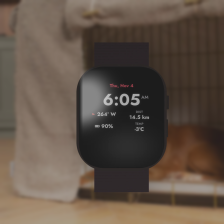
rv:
6 h 05 min
